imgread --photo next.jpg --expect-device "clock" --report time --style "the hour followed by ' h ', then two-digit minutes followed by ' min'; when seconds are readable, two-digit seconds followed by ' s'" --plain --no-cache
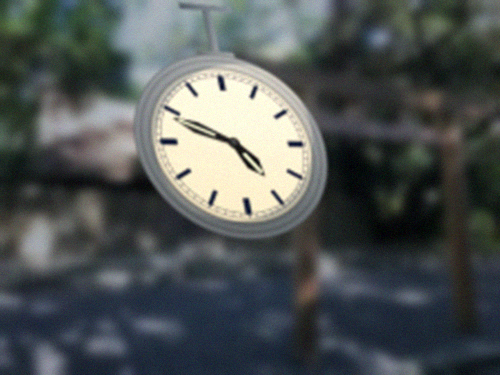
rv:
4 h 49 min
